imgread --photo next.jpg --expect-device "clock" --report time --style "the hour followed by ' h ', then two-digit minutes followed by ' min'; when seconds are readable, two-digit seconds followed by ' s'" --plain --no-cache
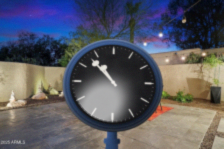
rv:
10 h 53 min
